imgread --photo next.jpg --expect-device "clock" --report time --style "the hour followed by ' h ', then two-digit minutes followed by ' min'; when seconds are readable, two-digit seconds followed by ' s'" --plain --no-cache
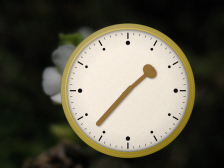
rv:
1 h 37 min
